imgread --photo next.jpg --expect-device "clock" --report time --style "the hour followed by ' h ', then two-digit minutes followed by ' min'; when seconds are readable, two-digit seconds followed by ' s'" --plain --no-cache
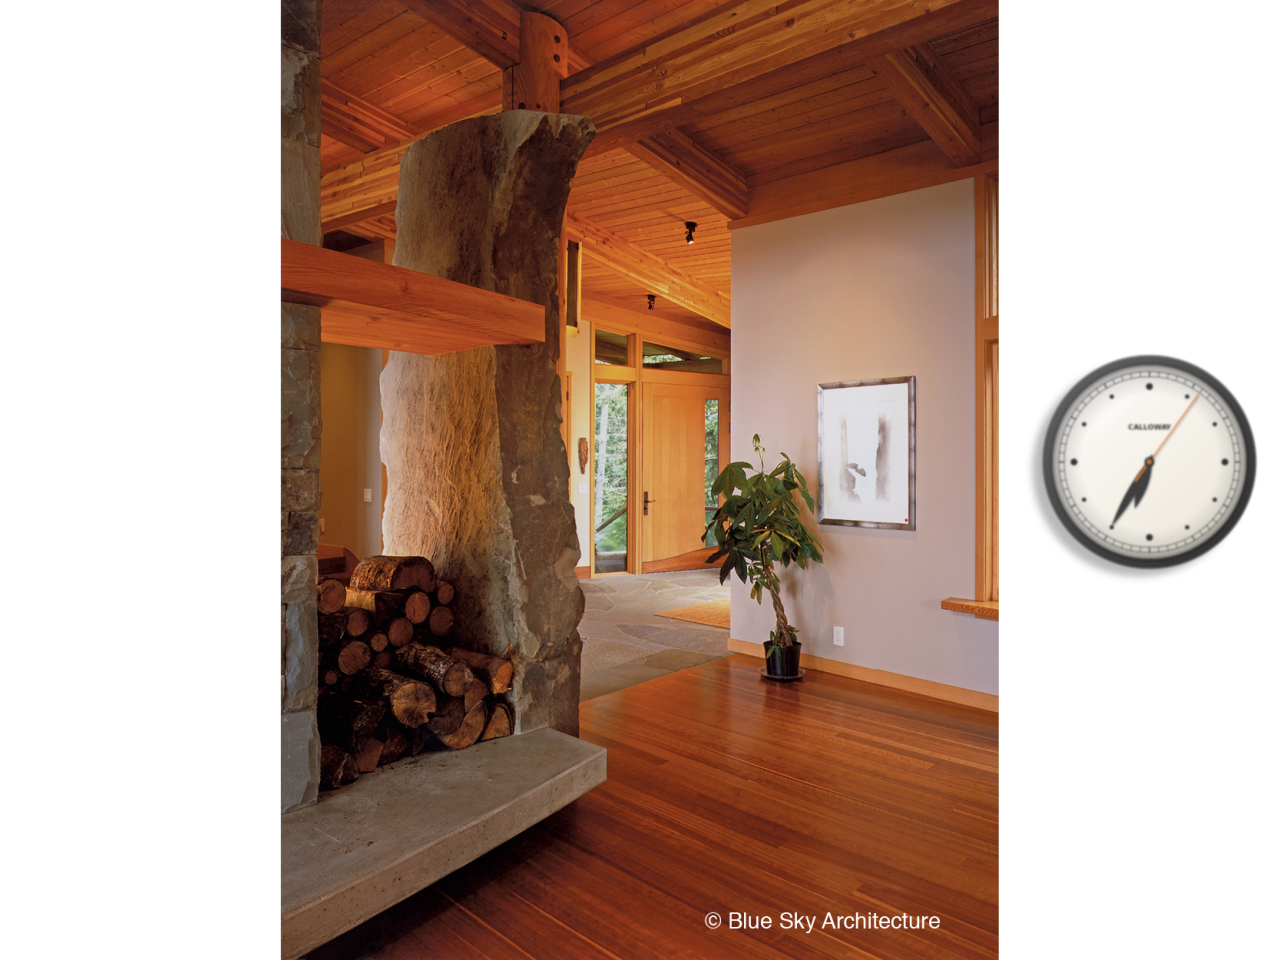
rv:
6 h 35 min 06 s
